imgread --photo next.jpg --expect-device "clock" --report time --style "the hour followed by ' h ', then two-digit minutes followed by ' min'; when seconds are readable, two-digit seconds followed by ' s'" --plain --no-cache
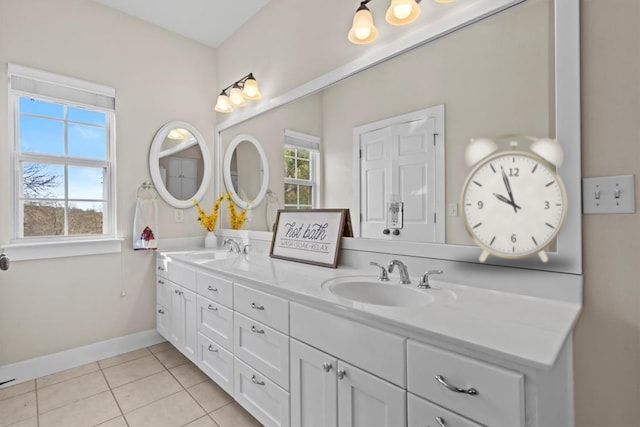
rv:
9 h 57 min
